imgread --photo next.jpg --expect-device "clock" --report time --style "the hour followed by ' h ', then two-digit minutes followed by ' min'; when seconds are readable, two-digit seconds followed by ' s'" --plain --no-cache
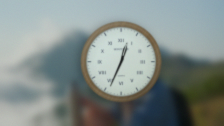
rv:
12 h 34 min
